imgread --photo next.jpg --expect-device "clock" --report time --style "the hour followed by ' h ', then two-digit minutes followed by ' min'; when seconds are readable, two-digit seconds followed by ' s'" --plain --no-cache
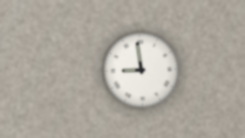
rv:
8 h 59 min
